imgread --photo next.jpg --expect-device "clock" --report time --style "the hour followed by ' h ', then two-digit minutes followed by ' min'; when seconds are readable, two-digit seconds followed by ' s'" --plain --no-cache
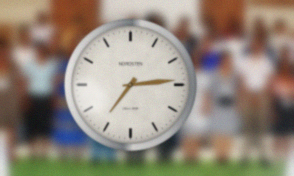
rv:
7 h 14 min
